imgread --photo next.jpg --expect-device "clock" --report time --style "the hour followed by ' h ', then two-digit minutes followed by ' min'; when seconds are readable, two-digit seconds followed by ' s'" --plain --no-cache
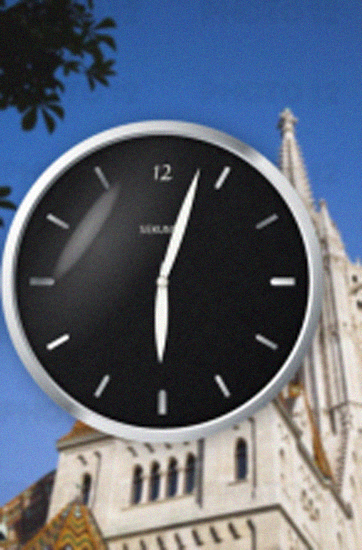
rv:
6 h 03 min
